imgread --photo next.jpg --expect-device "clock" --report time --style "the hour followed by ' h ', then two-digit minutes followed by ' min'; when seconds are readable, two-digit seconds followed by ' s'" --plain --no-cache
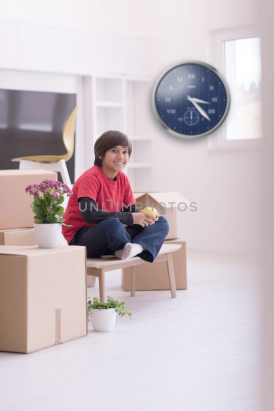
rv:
3 h 23 min
